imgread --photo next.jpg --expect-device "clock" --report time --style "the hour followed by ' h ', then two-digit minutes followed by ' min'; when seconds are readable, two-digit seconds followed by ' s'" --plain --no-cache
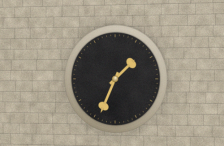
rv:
1 h 34 min
